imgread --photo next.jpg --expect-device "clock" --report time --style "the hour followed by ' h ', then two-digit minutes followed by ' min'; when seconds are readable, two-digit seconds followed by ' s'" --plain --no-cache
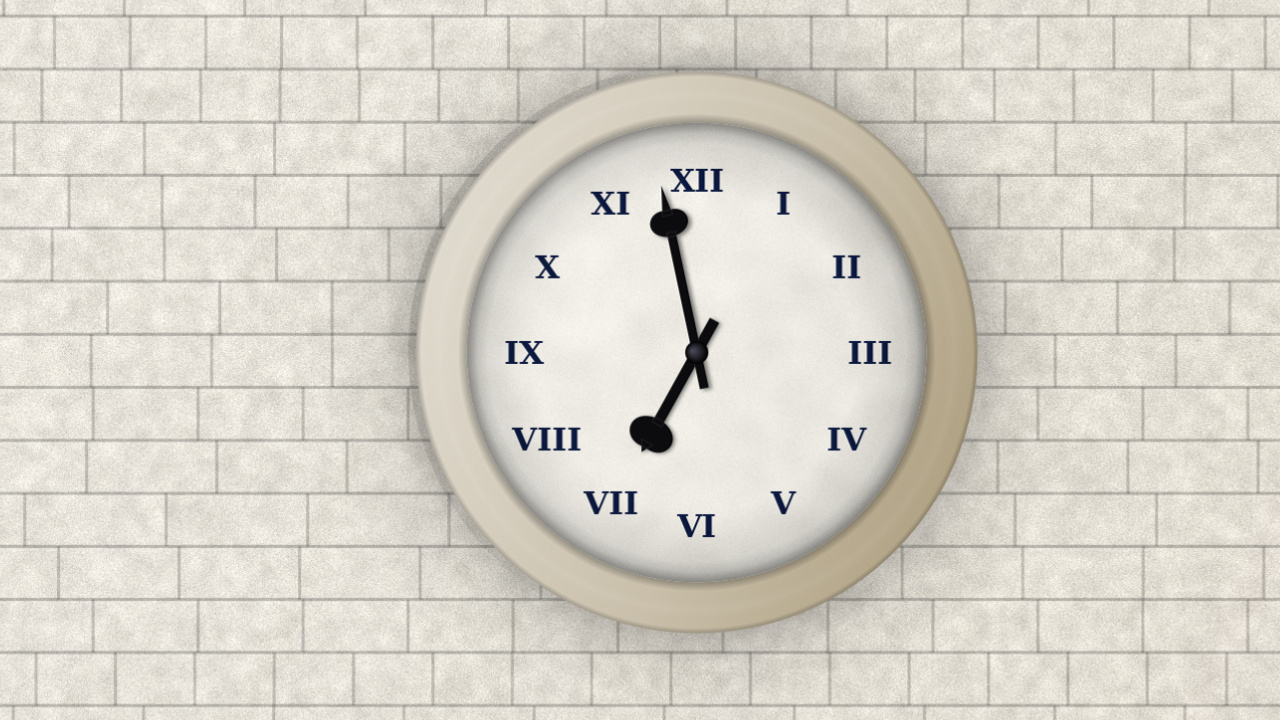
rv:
6 h 58 min
